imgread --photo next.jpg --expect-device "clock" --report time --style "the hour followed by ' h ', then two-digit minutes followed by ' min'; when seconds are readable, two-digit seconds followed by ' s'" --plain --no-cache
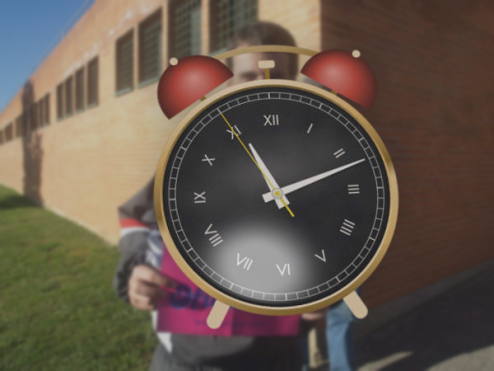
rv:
11 h 11 min 55 s
